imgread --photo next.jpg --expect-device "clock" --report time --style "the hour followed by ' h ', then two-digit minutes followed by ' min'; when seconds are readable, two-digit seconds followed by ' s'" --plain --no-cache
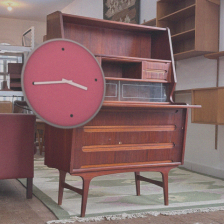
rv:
3 h 45 min
